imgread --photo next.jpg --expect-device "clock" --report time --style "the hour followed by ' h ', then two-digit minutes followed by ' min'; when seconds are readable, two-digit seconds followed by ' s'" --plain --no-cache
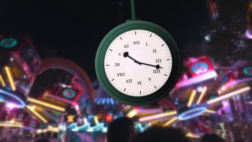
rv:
10 h 18 min
